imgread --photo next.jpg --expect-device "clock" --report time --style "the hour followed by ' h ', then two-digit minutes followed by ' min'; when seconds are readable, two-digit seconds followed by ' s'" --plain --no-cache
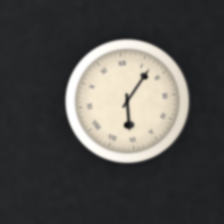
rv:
6 h 07 min
